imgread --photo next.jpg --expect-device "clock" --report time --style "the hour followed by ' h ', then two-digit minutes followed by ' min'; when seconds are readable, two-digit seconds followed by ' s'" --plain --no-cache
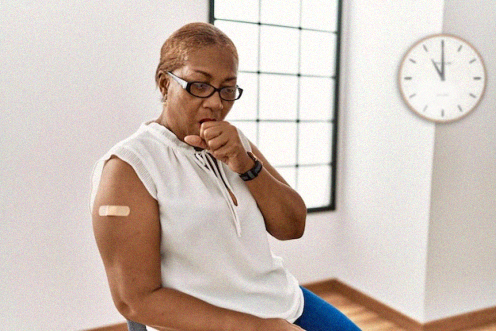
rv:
11 h 00 min
